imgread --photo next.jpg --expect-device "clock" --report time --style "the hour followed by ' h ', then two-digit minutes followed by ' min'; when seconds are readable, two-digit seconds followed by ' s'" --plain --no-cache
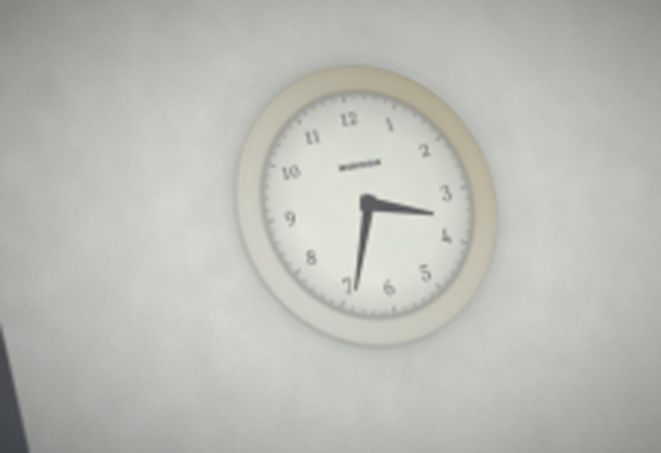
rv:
3 h 34 min
